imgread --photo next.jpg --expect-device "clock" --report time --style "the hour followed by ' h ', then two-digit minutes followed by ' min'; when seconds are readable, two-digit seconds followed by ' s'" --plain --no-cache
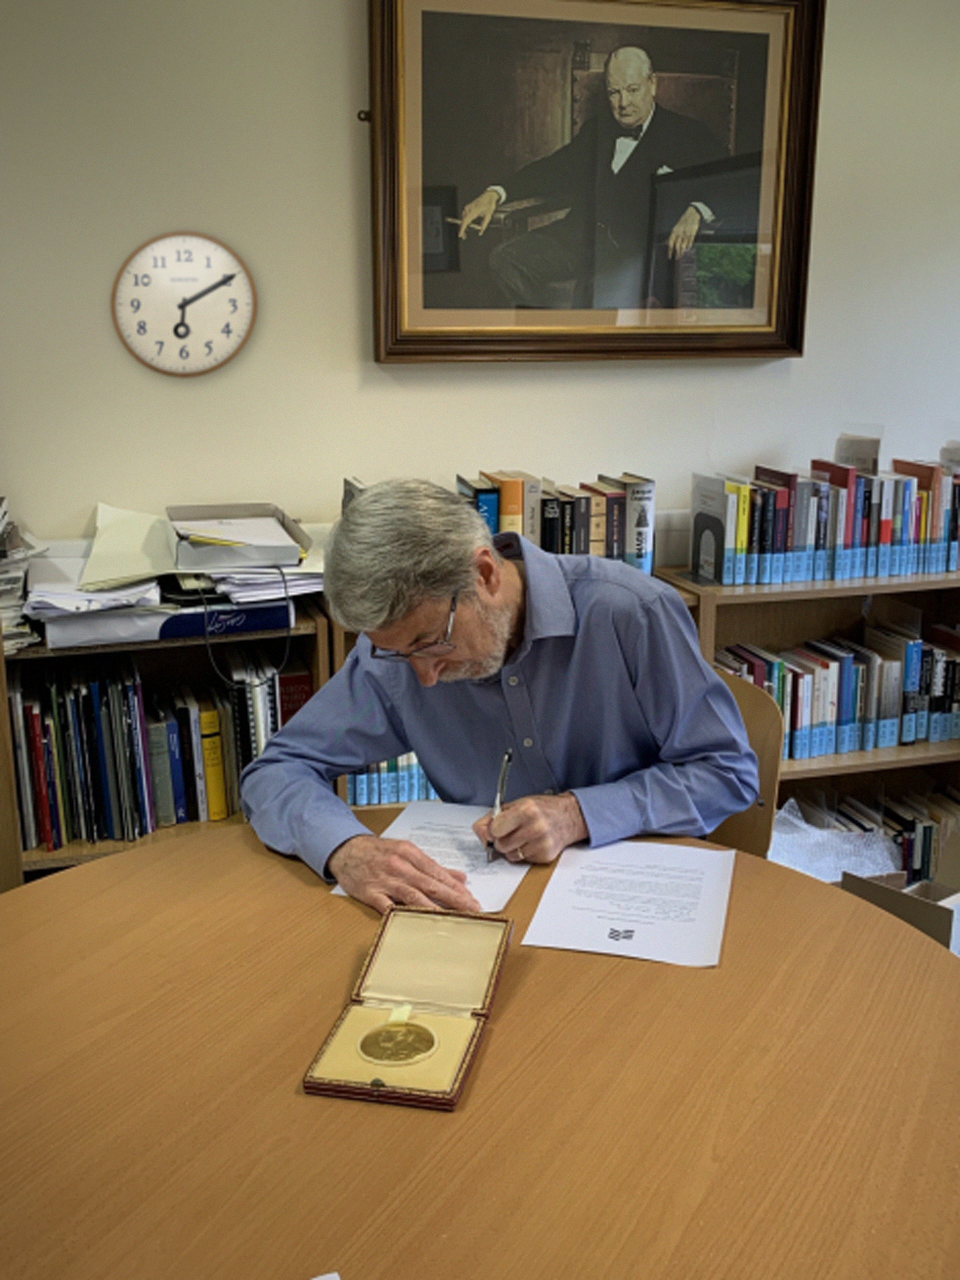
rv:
6 h 10 min
